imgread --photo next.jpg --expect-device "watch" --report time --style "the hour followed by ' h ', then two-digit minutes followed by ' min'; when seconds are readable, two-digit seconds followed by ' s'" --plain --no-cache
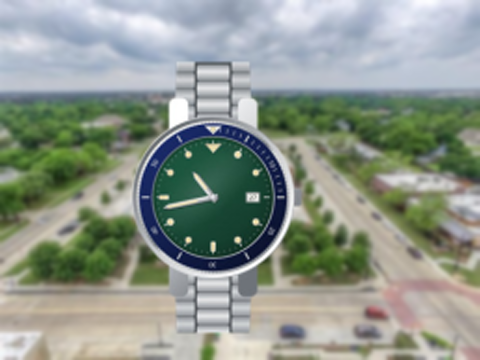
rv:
10 h 43 min
